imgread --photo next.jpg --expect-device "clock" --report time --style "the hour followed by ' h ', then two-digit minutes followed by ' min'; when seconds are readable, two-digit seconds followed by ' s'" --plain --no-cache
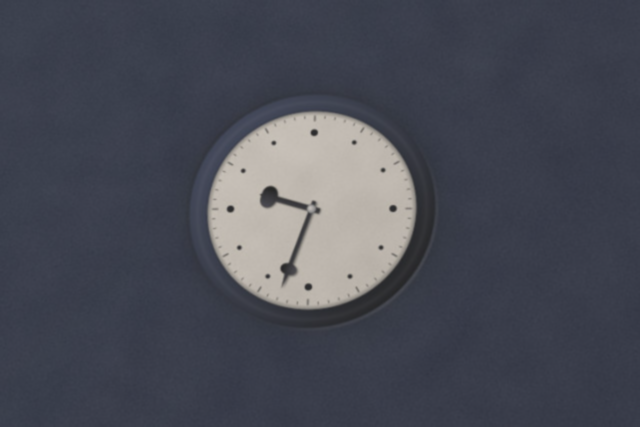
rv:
9 h 33 min
